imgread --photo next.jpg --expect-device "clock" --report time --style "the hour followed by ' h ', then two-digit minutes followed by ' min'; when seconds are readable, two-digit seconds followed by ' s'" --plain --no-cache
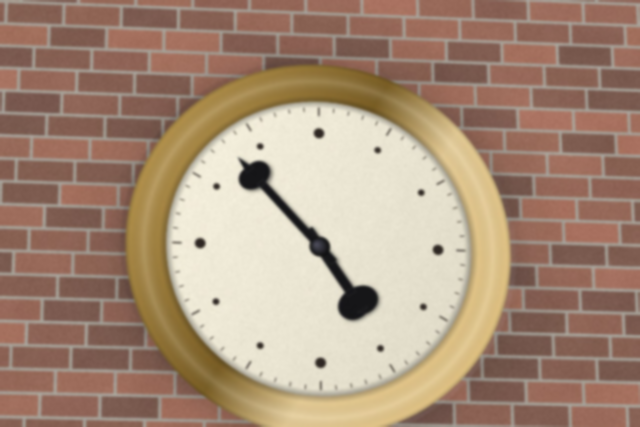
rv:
4 h 53 min
